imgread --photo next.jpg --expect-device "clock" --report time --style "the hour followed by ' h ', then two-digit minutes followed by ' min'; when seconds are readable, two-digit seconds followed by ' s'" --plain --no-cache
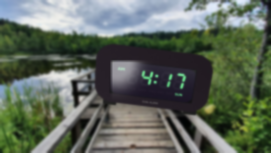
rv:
4 h 17 min
